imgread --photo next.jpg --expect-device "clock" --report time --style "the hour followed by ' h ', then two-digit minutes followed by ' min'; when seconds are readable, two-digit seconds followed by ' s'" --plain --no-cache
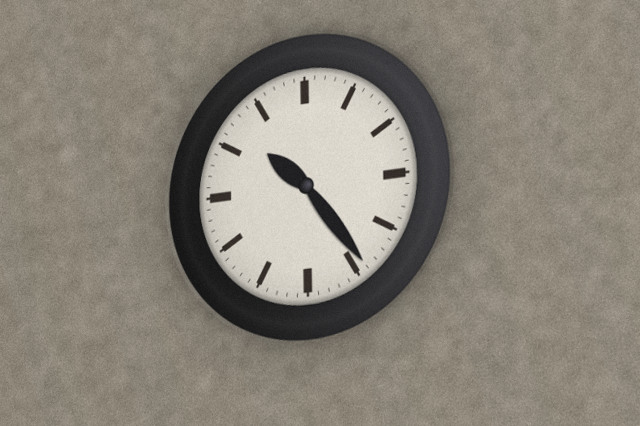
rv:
10 h 24 min
